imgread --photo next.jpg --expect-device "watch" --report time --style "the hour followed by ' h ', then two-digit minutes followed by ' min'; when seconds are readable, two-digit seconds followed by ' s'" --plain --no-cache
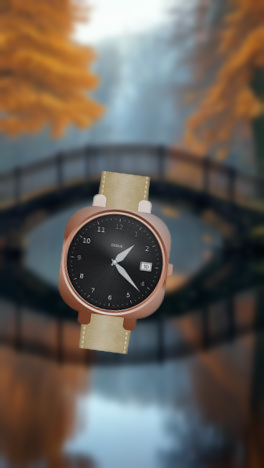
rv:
1 h 22 min
